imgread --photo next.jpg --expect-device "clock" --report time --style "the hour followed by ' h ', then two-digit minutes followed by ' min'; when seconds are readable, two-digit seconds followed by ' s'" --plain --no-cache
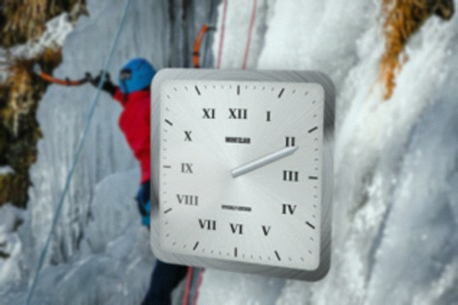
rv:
2 h 11 min
